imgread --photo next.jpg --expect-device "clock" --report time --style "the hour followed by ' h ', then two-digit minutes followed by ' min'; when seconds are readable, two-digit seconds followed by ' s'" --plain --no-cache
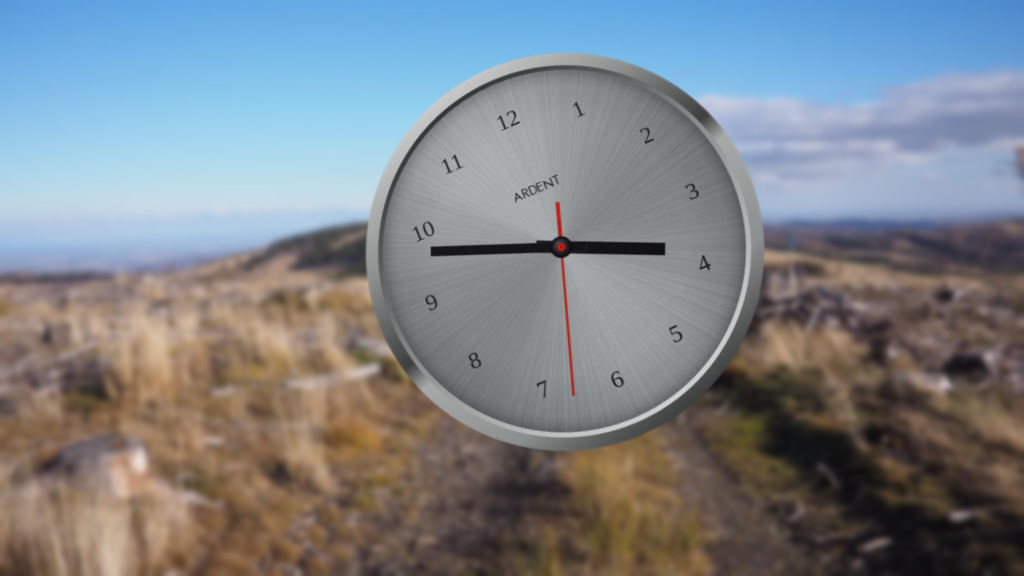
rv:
3 h 48 min 33 s
